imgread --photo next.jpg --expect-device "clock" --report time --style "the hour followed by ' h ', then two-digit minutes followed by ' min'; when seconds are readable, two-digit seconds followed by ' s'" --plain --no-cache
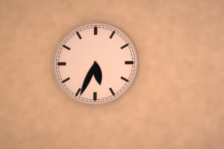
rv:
5 h 34 min
